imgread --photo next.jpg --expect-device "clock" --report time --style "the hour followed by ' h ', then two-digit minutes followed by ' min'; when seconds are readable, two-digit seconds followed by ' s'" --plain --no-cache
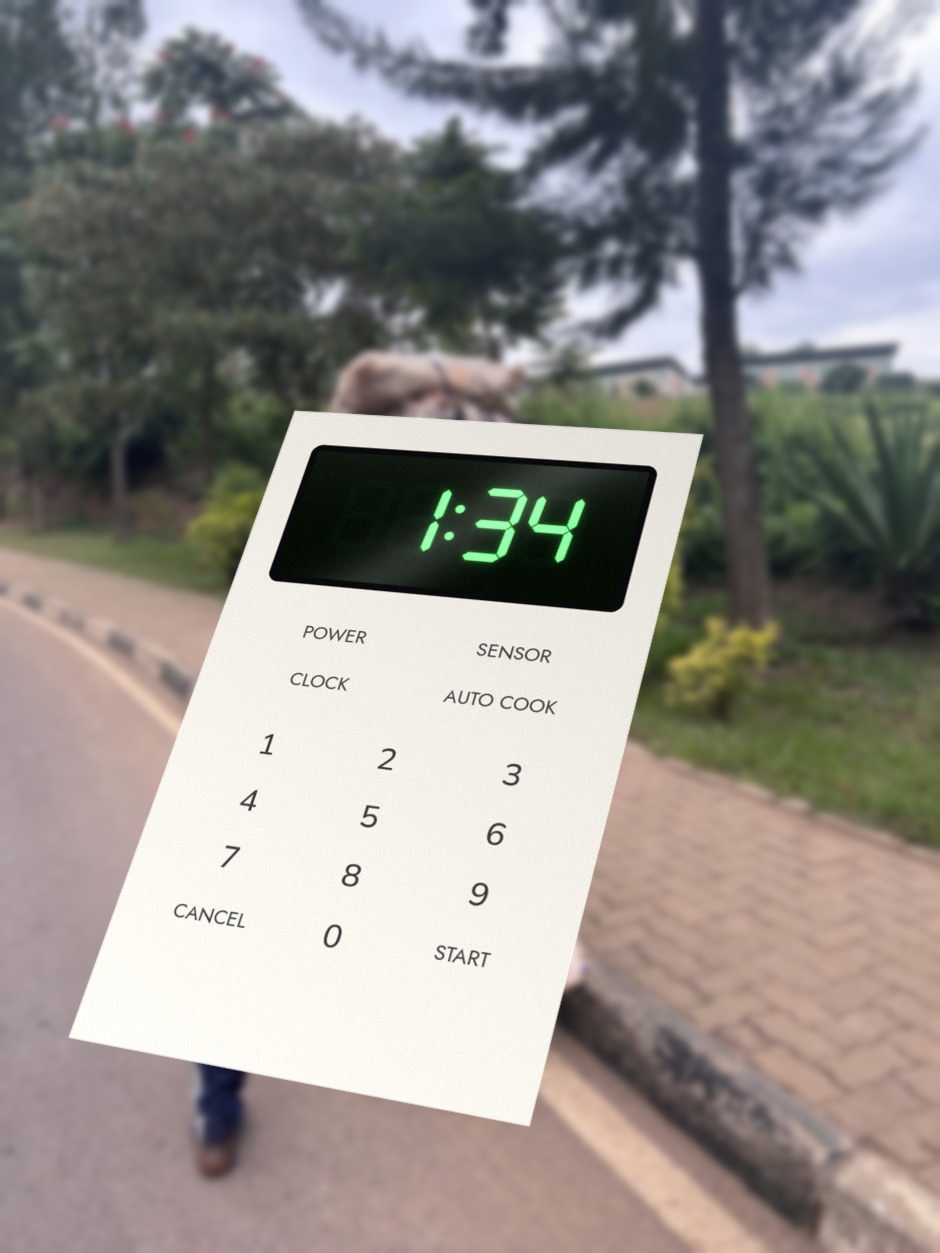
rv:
1 h 34 min
